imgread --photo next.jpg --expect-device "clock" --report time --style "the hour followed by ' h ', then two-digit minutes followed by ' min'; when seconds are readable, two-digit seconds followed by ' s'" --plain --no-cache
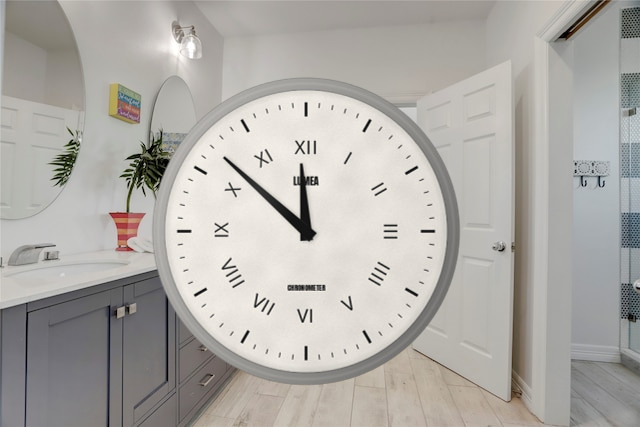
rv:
11 h 52 min
